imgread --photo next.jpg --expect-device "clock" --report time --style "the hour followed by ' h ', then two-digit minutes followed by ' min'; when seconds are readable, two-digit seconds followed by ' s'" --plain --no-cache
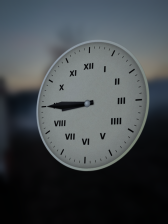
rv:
8 h 45 min
